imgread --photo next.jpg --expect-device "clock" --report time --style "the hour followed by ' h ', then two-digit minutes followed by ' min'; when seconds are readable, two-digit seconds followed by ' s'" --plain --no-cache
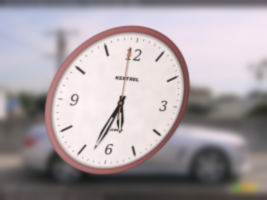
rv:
5 h 32 min 59 s
